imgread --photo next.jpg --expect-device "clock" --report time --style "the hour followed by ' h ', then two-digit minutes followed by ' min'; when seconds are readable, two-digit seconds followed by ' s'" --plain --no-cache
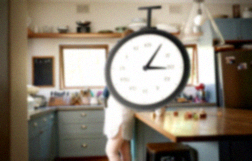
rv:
3 h 05 min
